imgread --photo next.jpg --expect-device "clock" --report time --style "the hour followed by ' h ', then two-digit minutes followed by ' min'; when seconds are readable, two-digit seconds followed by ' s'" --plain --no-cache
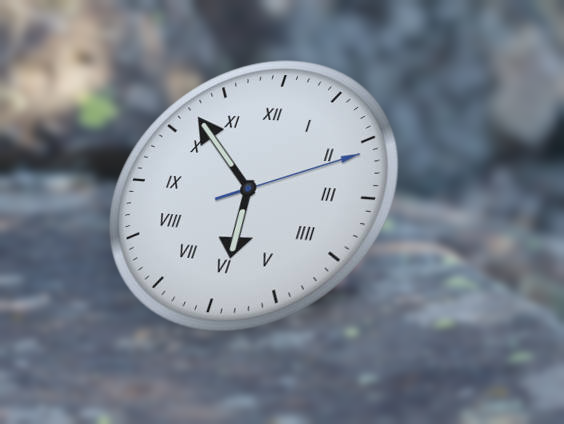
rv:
5 h 52 min 11 s
